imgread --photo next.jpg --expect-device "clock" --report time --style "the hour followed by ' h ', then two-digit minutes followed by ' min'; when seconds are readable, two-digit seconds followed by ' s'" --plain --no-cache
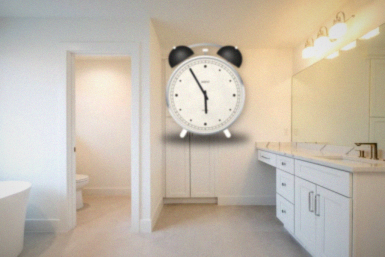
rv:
5 h 55 min
